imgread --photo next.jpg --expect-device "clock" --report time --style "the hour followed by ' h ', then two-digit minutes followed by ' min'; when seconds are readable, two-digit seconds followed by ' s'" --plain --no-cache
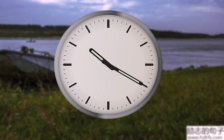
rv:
10 h 20 min
